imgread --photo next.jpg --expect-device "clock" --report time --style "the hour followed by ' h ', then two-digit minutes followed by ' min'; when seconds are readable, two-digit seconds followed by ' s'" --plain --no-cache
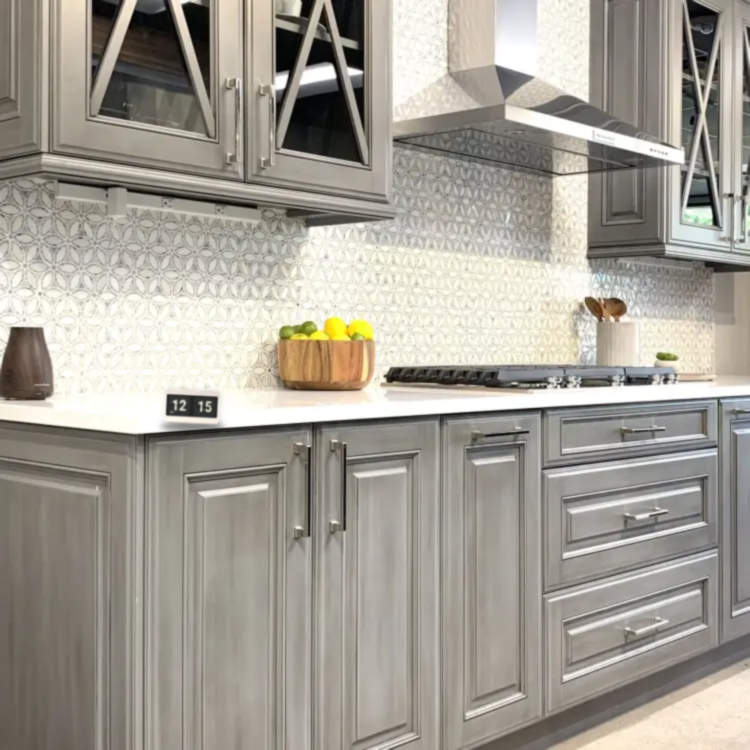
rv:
12 h 15 min
